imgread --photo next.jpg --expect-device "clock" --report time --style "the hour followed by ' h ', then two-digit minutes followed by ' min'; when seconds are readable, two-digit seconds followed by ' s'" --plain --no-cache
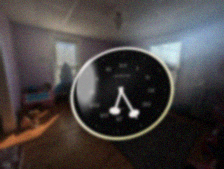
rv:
6 h 25 min
